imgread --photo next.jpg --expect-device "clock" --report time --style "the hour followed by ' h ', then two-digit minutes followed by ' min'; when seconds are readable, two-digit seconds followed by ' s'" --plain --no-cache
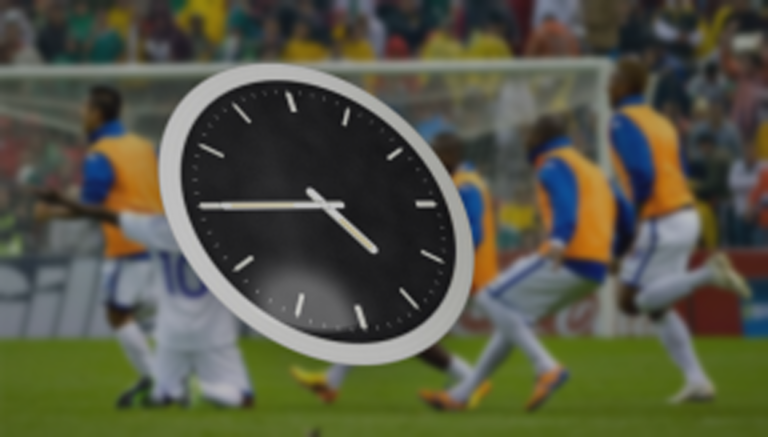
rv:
4 h 45 min
